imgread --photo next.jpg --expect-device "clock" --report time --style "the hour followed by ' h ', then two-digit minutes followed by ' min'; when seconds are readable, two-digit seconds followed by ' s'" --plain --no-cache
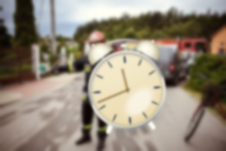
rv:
11 h 42 min
